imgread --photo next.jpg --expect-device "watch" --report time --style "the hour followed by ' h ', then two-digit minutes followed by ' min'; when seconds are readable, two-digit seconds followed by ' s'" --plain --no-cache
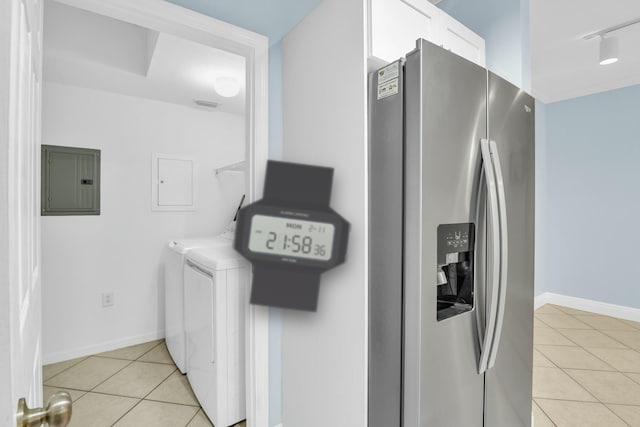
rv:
21 h 58 min 36 s
